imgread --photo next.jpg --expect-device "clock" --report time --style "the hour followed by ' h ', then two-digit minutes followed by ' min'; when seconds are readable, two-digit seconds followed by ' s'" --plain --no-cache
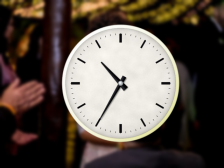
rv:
10 h 35 min
